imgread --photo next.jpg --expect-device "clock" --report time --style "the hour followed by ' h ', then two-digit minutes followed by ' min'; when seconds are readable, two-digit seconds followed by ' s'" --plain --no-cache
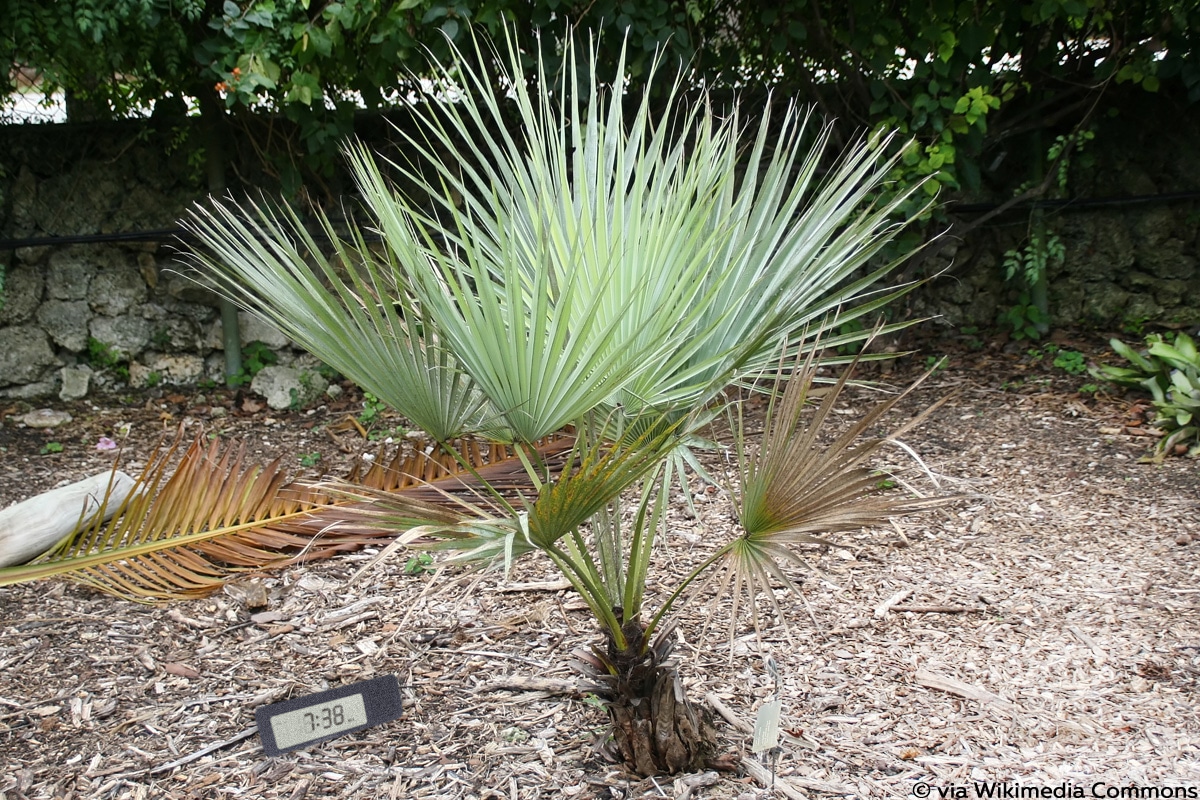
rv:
7 h 38 min
